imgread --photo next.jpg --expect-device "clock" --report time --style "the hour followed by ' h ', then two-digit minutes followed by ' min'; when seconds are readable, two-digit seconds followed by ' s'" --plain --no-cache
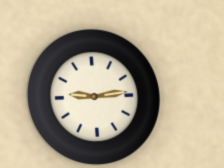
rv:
9 h 14 min
